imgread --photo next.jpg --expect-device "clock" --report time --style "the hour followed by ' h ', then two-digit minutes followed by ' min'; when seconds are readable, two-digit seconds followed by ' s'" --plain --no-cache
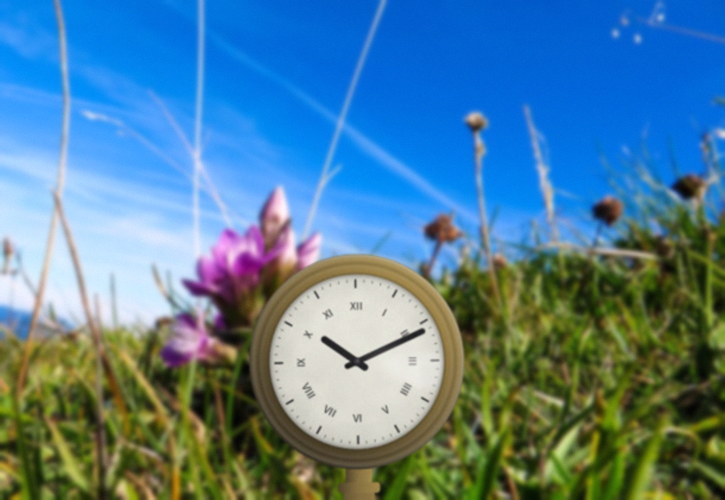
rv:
10 h 11 min
